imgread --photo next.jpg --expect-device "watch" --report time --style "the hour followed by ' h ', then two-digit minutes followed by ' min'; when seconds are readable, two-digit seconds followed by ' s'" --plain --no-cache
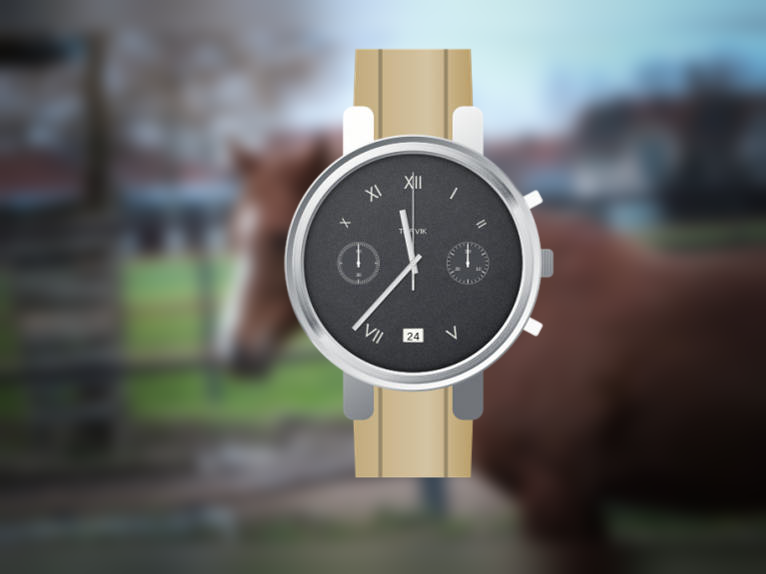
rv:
11 h 37 min
